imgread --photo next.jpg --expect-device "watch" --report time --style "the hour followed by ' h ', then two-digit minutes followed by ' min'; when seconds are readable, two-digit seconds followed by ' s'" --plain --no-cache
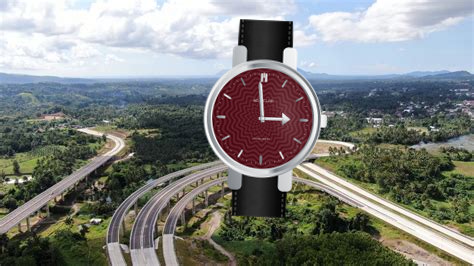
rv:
2 h 59 min
